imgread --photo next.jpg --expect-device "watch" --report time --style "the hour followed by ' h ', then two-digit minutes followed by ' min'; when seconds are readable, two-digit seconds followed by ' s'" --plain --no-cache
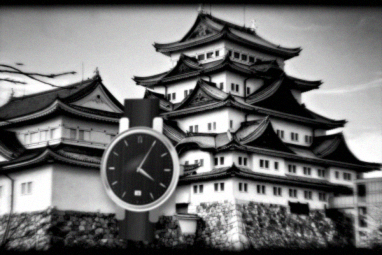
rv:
4 h 05 min
